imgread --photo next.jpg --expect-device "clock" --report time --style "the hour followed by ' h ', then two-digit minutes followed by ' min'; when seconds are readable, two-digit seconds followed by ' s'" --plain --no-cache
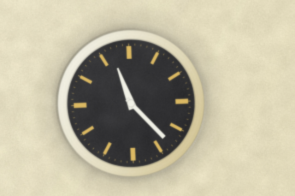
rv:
11 h 23 min
